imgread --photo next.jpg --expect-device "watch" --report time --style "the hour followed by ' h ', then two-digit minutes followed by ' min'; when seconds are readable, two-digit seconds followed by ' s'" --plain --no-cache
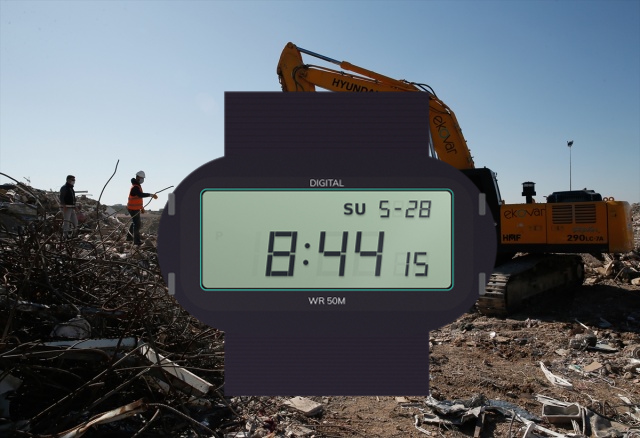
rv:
8 h 44 min 15 s
